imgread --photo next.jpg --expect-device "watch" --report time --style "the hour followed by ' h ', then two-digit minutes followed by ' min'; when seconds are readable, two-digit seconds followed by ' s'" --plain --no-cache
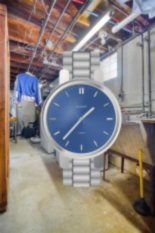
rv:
1 h 37 min
